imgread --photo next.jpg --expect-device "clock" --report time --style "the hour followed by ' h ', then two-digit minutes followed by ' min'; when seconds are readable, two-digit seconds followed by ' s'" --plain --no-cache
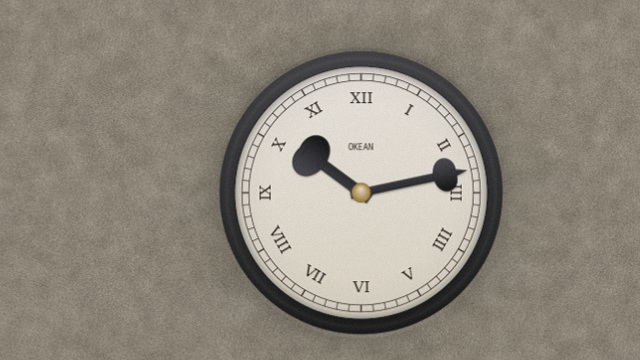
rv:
10 h 13 min
